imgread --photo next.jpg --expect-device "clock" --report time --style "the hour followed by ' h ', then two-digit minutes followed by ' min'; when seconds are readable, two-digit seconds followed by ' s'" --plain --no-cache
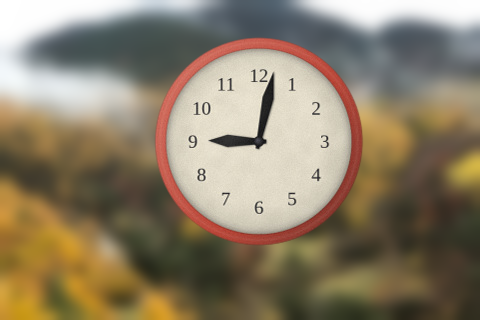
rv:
9 h 02 min
